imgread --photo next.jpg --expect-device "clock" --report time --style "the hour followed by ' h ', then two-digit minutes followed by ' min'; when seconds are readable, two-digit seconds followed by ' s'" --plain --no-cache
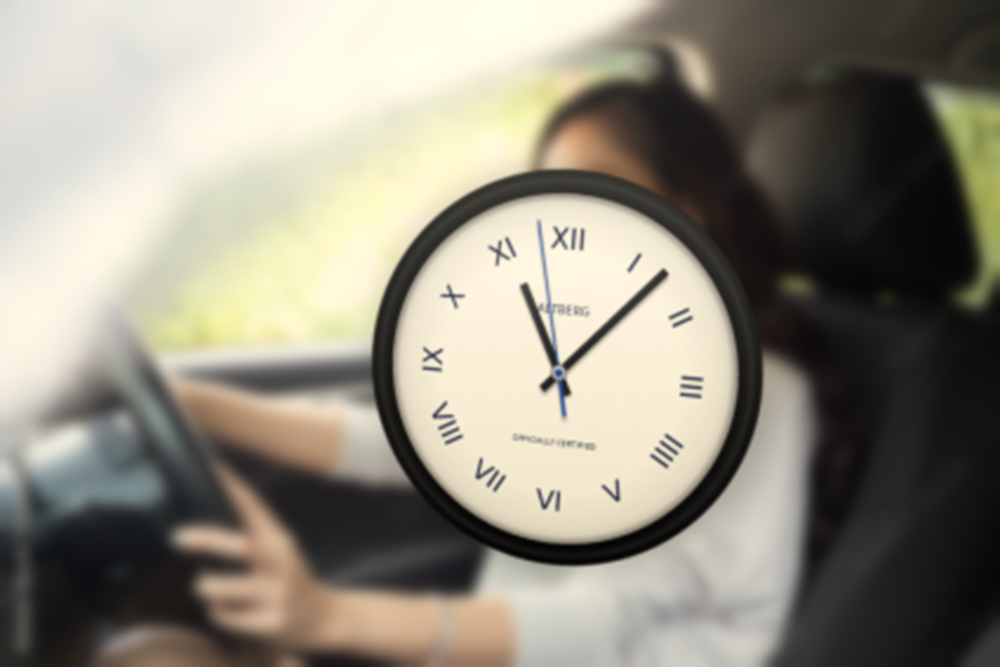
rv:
11 h 06 min 58 s
